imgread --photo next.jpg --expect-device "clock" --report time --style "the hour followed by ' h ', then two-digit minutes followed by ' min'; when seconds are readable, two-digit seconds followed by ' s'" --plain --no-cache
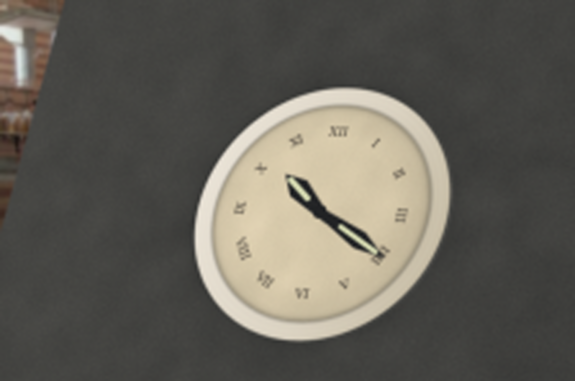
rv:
10 h 20 min
